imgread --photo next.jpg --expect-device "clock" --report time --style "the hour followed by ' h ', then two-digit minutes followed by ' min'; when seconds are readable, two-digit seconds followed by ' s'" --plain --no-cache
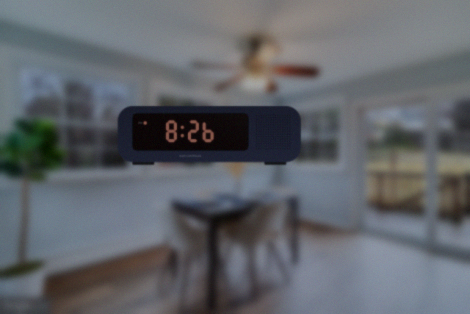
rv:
8 h 26 min
